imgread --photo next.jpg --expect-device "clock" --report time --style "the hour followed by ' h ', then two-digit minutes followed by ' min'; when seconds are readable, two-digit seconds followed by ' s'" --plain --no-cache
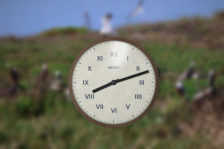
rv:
8 h 12 min
